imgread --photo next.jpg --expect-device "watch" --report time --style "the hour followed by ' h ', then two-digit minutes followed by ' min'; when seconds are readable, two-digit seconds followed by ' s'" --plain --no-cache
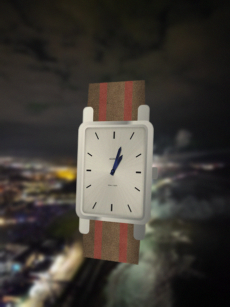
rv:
1 h 03 min
